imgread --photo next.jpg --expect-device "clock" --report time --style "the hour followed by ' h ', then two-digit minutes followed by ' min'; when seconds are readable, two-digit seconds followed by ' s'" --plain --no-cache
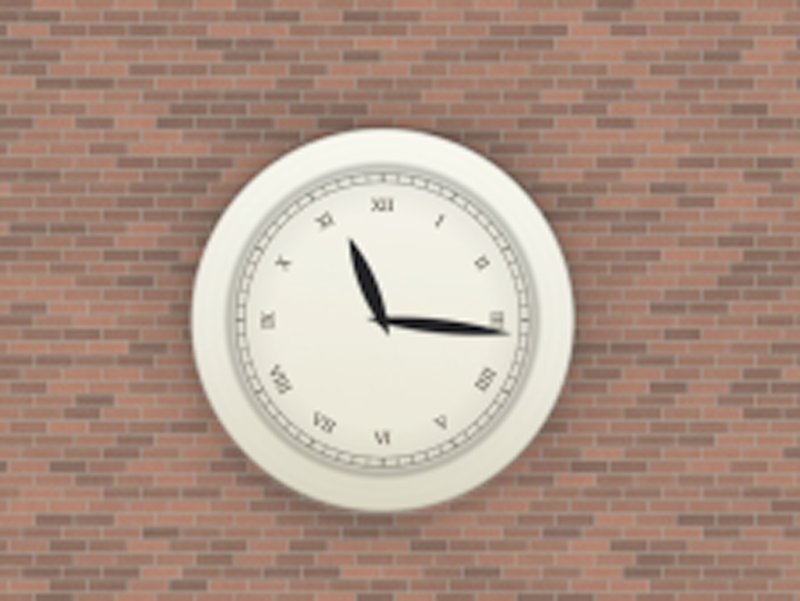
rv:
11 h 16 min
